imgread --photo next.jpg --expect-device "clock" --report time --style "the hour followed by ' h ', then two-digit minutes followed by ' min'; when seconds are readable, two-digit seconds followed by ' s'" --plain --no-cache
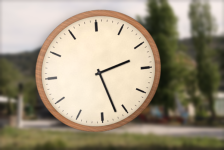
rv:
2 h 27 min
